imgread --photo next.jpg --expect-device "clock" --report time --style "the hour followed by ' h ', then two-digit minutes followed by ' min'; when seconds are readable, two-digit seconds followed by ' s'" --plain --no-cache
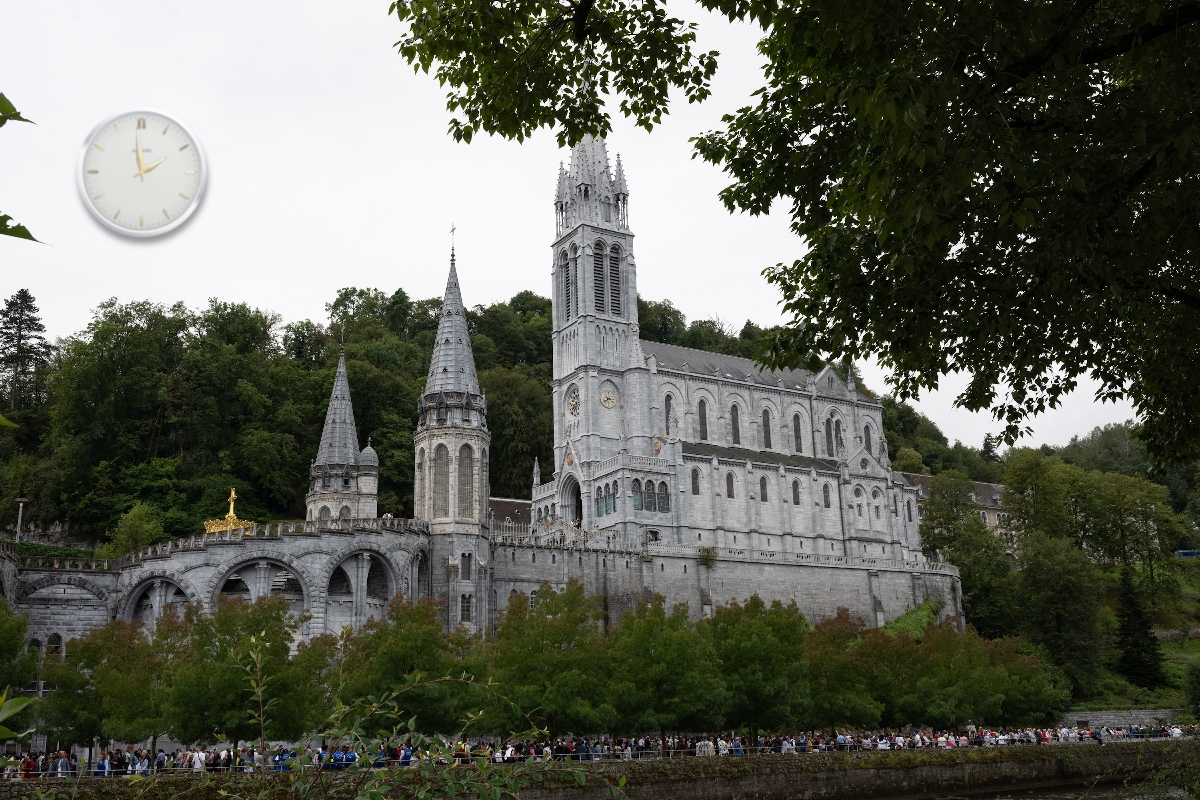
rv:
1 h 59 min
